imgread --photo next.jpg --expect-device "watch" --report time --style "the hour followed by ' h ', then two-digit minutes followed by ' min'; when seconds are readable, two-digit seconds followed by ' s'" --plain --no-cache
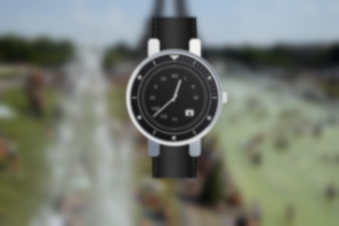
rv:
12 h 38 min
